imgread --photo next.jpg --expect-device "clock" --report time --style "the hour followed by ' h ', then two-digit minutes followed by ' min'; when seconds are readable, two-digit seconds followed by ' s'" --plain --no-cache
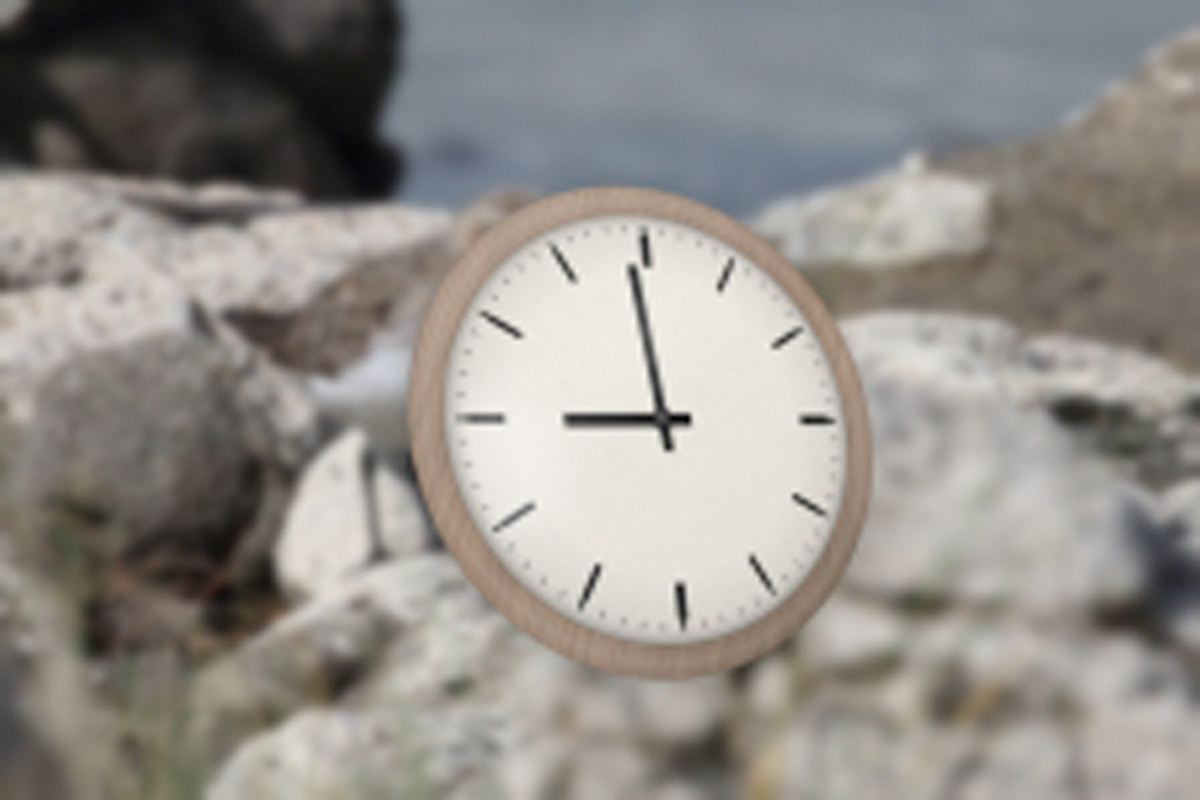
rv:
8 h 59 min
